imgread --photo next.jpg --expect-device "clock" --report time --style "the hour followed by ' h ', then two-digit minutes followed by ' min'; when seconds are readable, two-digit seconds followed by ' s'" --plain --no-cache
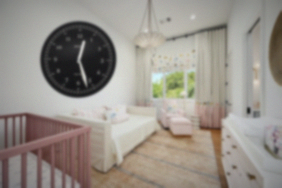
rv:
12 h 27 min
